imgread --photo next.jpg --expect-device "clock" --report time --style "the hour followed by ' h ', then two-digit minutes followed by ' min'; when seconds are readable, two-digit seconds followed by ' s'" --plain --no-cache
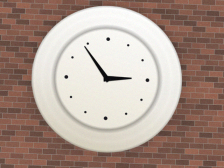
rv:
2 h 54 min
